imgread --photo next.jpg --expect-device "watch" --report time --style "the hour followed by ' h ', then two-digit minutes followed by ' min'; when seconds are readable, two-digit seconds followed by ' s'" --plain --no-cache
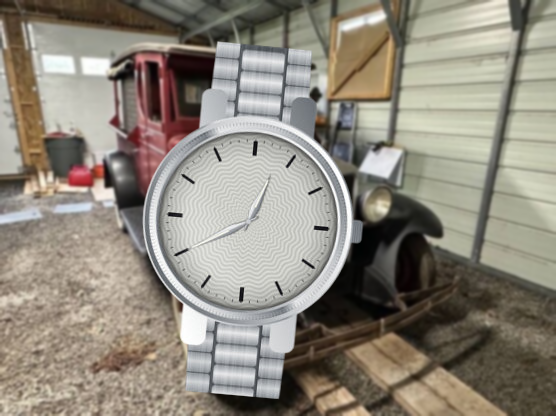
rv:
12 h 40 min
